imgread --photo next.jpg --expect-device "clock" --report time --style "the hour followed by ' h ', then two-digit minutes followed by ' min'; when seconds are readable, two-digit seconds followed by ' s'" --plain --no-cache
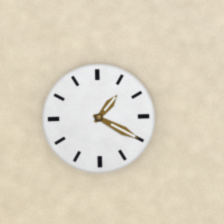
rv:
1 h 20 min
